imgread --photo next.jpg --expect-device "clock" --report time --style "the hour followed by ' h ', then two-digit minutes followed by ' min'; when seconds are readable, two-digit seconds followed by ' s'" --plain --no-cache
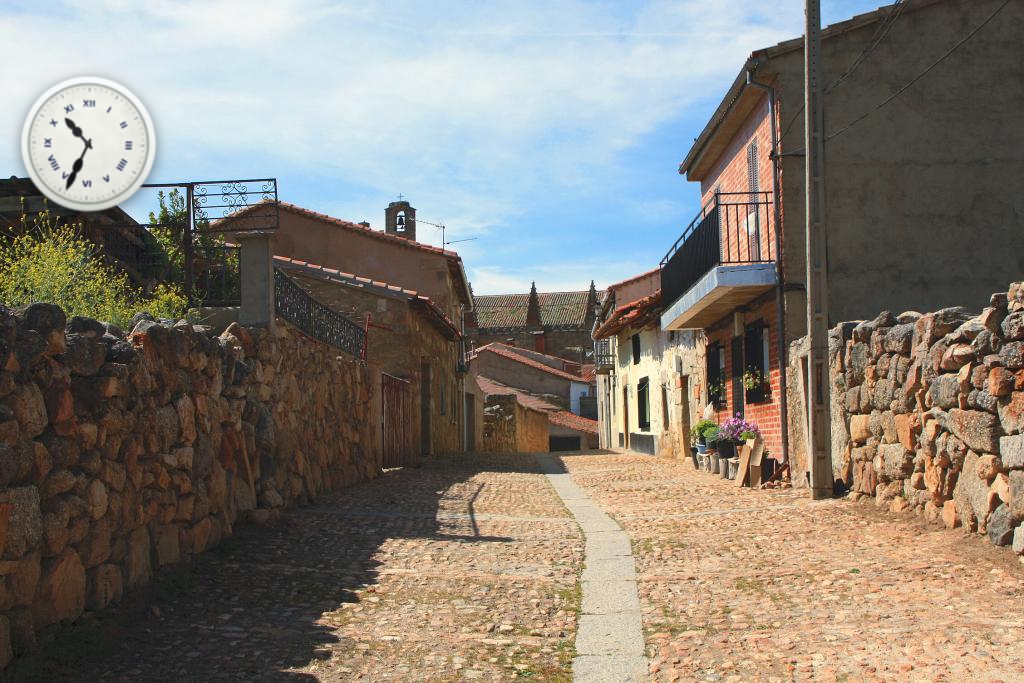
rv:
10 h 34 min
